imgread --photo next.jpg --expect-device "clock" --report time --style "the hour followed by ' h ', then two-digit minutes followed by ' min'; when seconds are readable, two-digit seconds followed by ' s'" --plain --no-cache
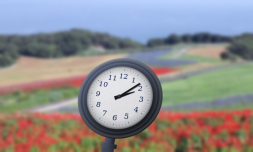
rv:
2 h 08 min
